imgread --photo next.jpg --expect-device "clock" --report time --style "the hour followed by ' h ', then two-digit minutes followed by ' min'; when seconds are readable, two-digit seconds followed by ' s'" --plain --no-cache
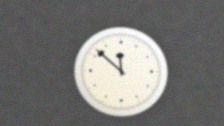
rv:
11 h 52 min
